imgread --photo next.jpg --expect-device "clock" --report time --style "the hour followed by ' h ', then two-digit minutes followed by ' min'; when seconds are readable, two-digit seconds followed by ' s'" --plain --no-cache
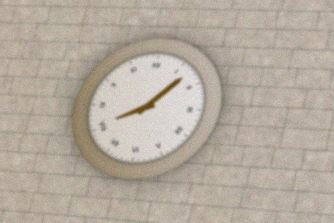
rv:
8 h 07 min
